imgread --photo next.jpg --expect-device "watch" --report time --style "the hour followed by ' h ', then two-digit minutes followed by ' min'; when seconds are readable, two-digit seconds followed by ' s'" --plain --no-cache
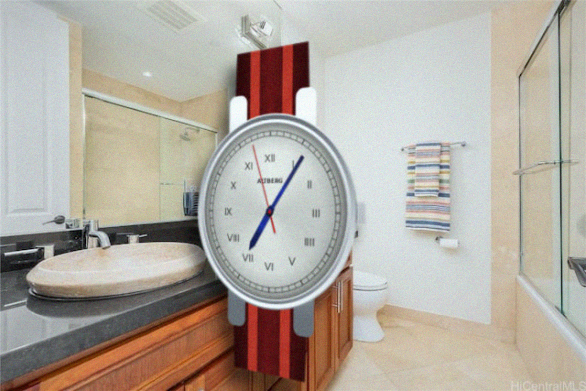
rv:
7 h 05 min 57 s
